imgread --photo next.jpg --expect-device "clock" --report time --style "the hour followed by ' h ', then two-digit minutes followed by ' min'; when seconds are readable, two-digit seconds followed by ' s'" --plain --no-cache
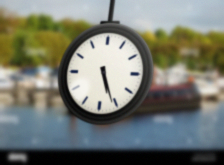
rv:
5 h 26 min
